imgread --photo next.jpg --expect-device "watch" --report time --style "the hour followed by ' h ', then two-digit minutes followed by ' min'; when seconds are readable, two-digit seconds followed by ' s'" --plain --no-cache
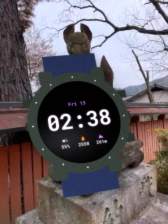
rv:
2 h 38 min
